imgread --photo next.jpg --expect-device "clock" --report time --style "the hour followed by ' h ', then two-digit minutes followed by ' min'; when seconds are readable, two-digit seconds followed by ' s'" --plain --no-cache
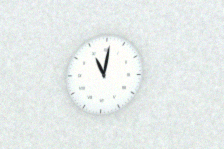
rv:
11 h 01 min
